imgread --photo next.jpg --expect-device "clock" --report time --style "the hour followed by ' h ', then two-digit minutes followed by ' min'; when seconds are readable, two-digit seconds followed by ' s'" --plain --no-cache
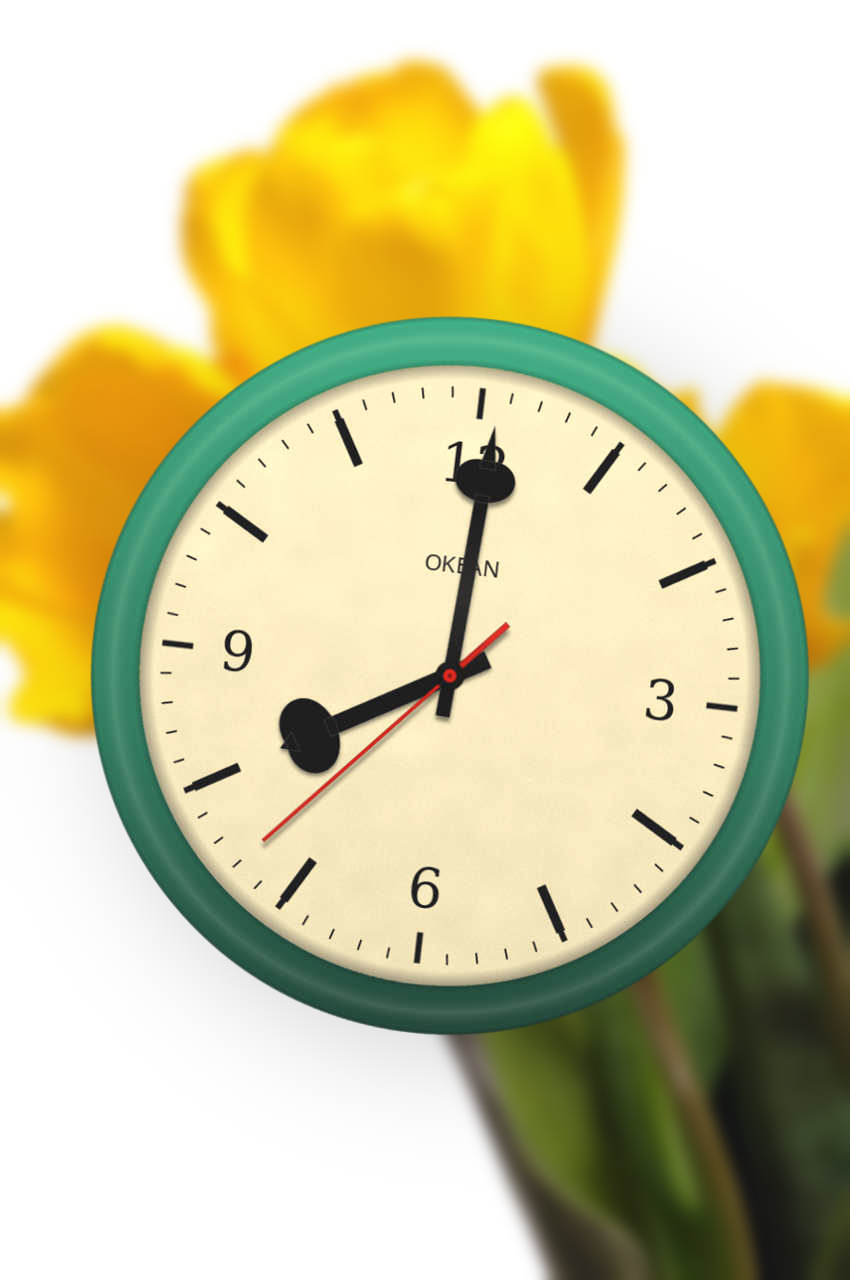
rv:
8 h 00 min 37 s
